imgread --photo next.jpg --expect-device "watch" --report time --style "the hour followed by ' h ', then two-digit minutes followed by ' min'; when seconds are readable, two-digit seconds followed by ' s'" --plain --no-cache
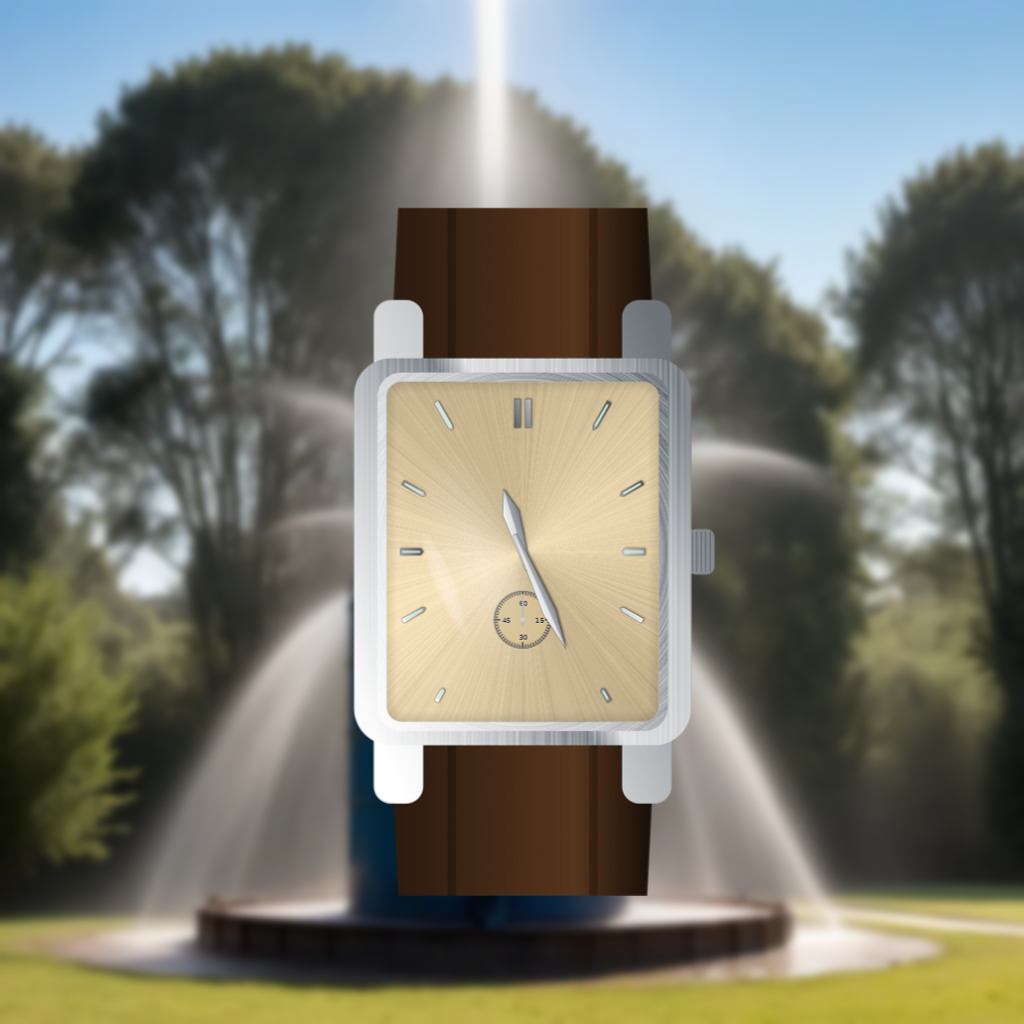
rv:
11 h 26 min
